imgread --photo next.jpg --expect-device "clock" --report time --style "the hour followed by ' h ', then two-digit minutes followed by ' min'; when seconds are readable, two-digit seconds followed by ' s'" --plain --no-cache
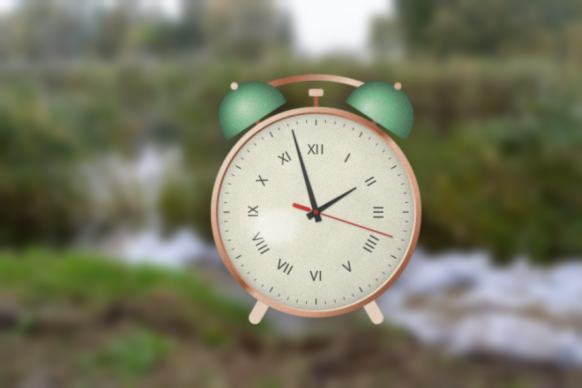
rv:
1 h 57 min 18 s
